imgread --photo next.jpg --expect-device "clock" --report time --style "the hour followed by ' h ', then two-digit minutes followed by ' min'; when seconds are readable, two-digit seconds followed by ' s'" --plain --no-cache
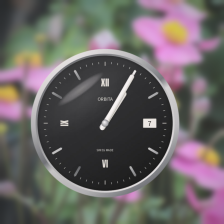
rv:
1 h 05 min
